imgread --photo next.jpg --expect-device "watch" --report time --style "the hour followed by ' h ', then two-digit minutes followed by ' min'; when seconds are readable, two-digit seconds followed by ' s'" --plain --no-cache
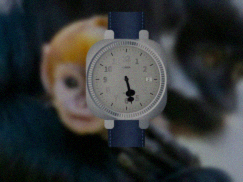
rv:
5 h 28 min
